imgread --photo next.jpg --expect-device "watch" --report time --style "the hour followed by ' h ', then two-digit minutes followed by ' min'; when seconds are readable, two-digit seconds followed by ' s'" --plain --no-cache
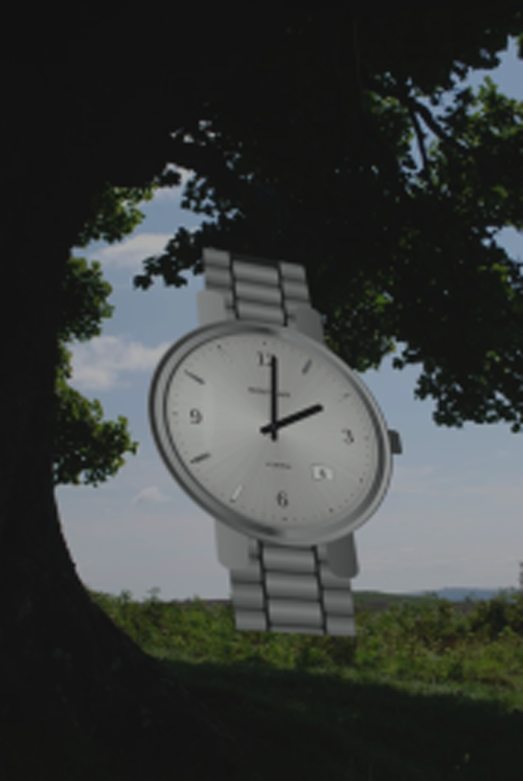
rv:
2 h 01 min
